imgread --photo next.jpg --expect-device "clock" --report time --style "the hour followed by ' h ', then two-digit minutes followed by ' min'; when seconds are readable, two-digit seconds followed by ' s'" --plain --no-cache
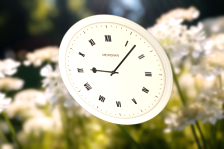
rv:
9 h 07 min
